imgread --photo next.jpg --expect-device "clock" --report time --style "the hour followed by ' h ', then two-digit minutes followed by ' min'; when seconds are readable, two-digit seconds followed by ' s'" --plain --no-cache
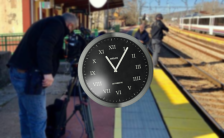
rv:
11 h 06 min
